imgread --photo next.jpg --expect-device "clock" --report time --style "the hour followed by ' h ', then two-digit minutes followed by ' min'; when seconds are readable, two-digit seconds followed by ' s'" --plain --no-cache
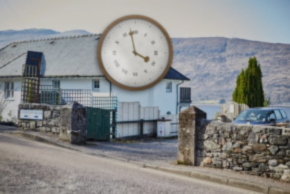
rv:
3 h 58 min
